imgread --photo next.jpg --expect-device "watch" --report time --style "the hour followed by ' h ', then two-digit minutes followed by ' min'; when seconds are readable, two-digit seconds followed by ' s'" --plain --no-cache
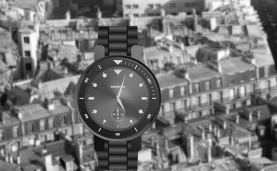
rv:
5 h 03 min
